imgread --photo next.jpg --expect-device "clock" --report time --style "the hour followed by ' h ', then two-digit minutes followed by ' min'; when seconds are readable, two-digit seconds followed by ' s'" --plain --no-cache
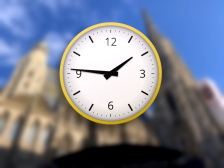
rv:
1 h 46 min
